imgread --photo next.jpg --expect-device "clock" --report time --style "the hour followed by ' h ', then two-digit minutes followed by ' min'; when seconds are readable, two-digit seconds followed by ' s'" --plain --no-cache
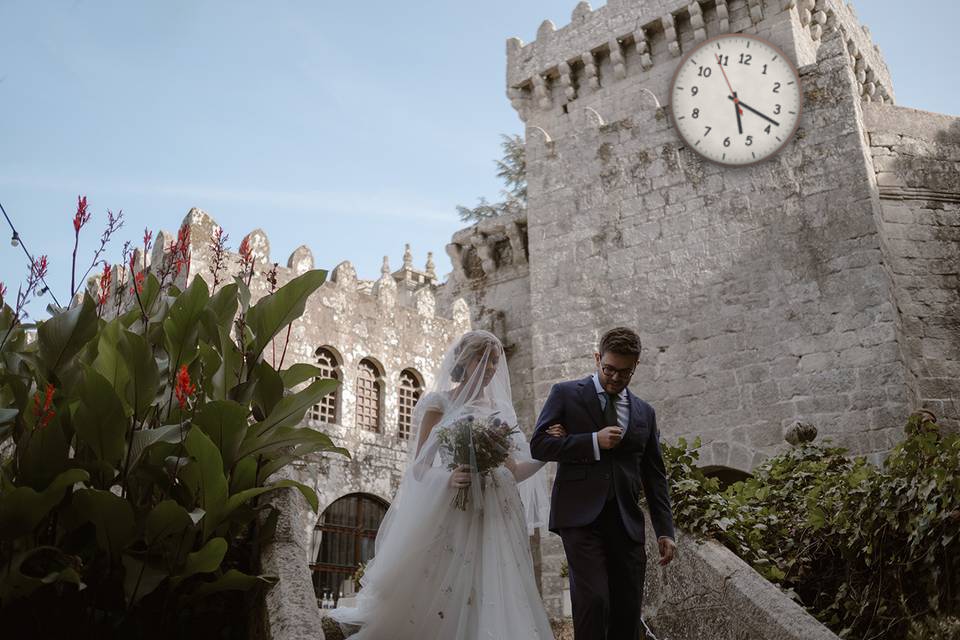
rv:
5 h 17 min 54 s
